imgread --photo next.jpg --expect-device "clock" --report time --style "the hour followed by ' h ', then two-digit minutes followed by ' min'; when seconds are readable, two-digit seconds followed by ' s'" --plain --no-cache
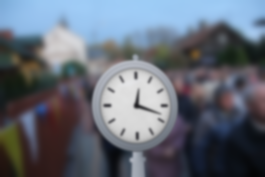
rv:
12 h 18 min
